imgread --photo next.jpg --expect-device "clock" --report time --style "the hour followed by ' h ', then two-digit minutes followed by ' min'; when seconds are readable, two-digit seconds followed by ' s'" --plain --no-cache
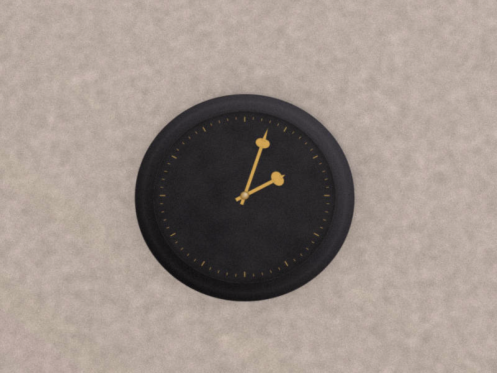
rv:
2 h 03 min
